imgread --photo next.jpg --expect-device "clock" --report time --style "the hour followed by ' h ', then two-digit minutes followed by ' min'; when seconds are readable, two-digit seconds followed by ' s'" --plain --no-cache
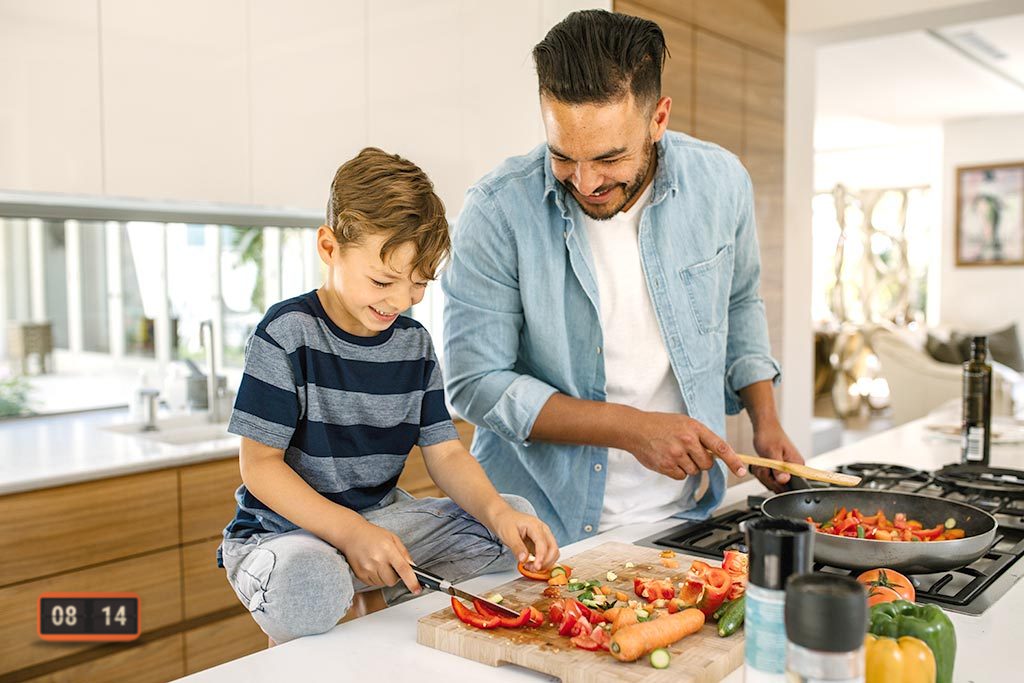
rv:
8 h 14 min
